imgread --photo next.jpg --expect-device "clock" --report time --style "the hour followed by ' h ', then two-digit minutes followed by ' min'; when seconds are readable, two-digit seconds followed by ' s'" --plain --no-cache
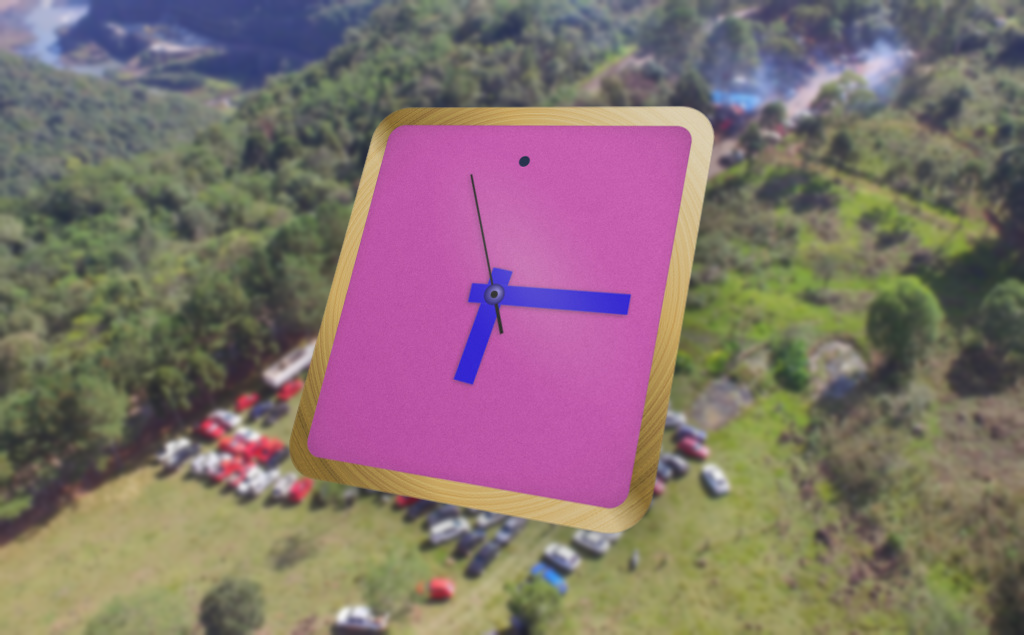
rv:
6 h 14 min 56 s
